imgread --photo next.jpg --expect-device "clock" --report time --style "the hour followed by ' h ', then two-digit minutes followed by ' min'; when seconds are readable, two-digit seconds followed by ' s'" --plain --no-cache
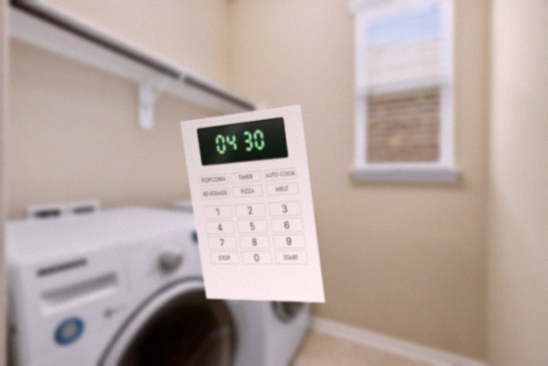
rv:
4 h 30 min
